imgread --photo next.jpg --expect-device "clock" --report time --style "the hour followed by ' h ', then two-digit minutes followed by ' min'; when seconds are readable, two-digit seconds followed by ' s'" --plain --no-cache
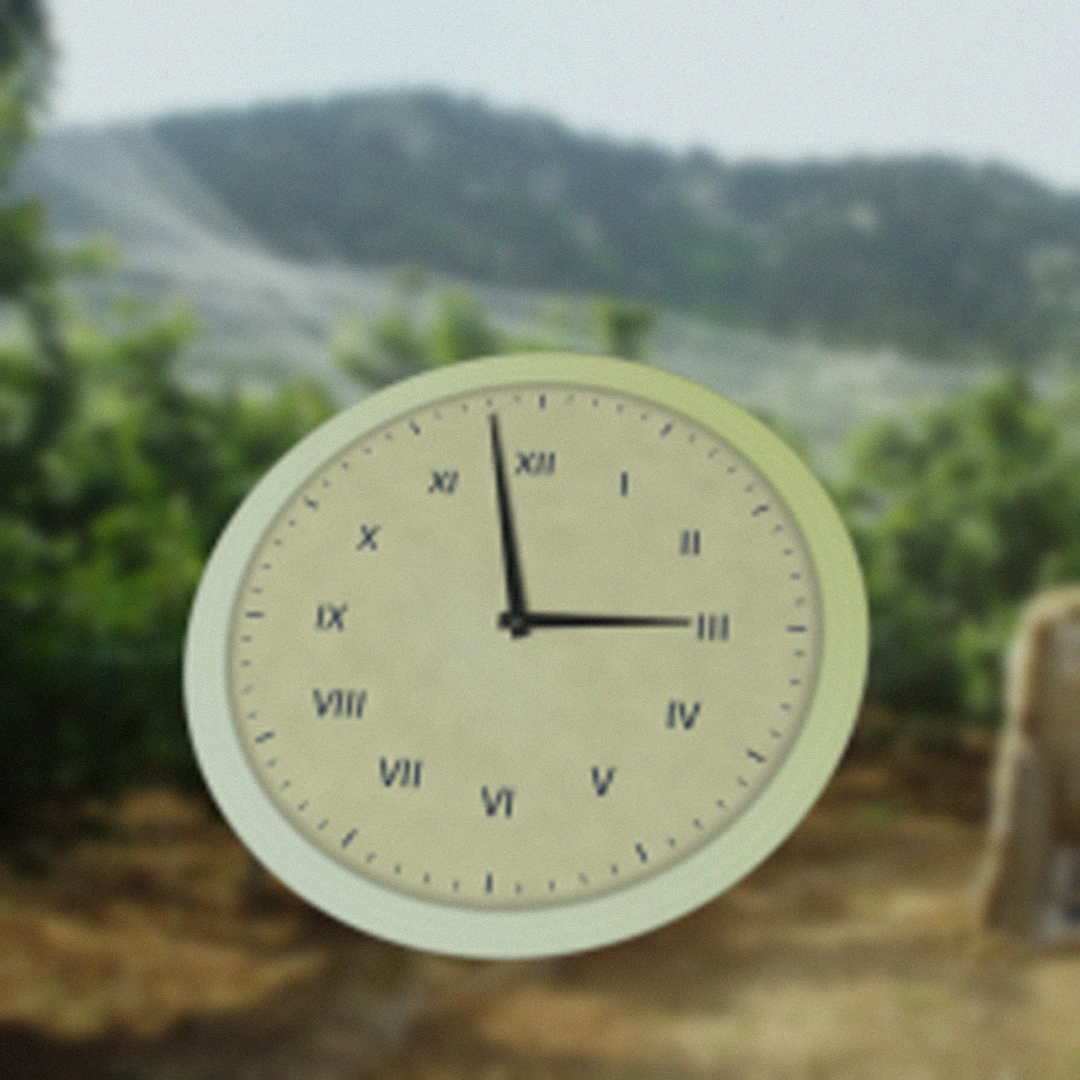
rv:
2 h 58 min
